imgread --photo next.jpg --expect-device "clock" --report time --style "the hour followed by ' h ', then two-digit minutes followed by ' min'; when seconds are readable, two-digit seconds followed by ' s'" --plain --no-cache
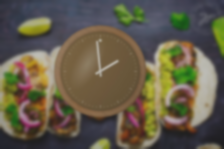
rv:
1 h 59 min
